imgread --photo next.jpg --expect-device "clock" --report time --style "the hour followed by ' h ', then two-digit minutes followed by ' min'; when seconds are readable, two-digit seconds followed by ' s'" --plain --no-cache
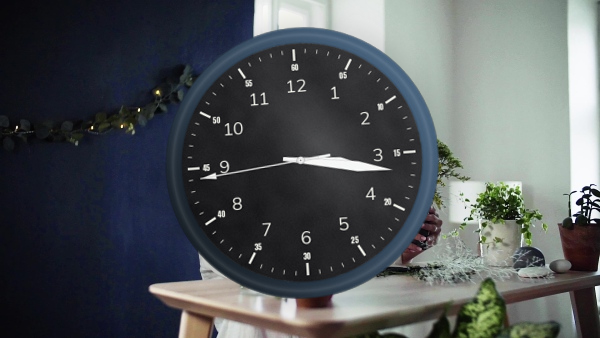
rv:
3 h 16 min 44 s
